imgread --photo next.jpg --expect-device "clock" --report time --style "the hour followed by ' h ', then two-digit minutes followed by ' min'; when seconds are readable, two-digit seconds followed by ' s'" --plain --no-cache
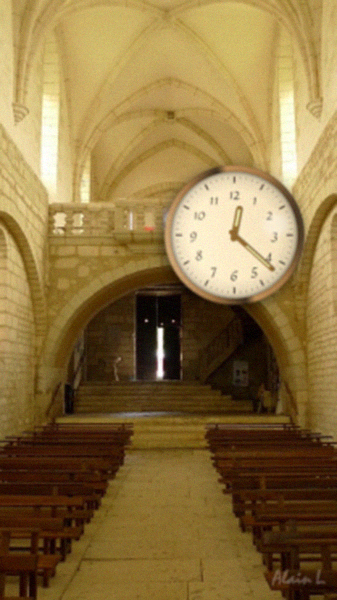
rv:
12 h 22 min
